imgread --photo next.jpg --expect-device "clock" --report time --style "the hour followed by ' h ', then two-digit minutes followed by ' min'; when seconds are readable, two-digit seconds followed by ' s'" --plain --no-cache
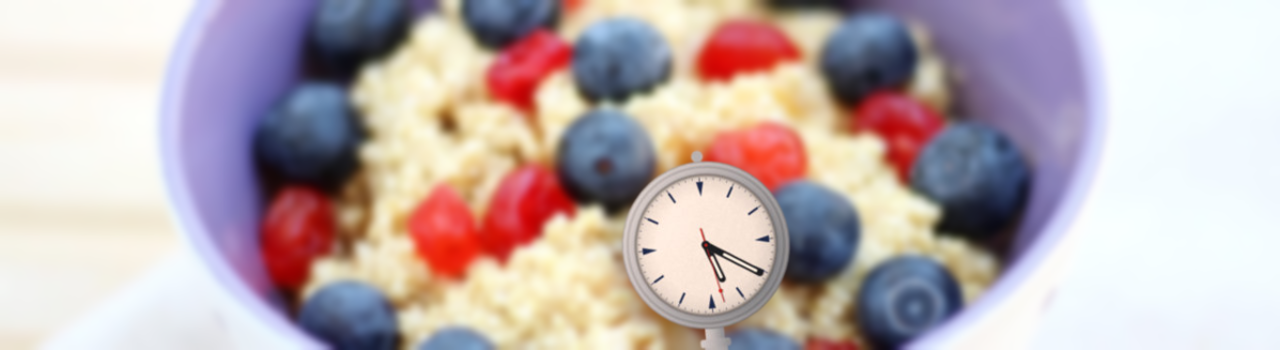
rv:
5 h 20 min 28 s
